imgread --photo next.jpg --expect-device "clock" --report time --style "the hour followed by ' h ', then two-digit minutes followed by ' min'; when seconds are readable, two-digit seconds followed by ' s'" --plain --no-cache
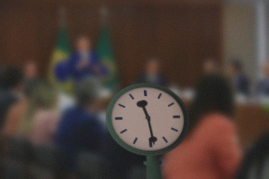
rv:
11 h 29 min
